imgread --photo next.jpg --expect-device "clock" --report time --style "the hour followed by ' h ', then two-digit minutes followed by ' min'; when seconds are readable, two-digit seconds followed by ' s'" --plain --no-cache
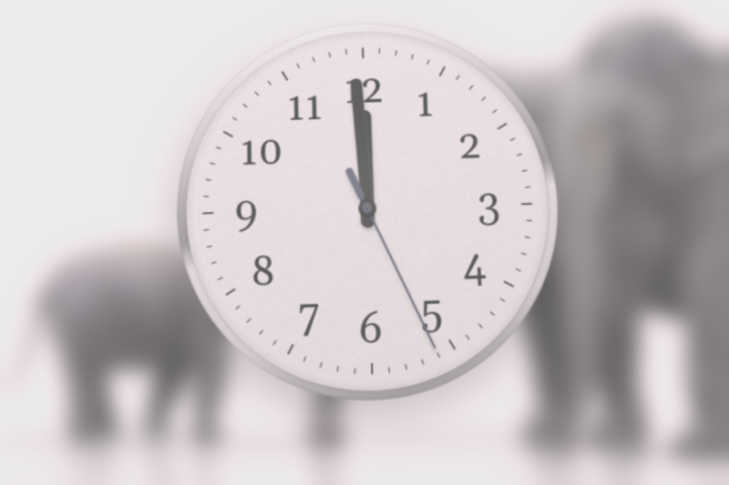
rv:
11 h 59 min 26 s
